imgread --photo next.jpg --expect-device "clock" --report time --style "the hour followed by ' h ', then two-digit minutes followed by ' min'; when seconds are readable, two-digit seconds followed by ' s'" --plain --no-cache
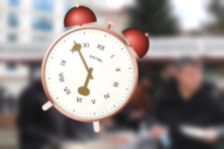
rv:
5 h 52 min
